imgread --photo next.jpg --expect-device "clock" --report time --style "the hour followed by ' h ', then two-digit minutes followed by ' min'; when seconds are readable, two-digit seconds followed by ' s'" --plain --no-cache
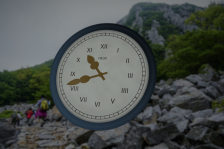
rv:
10 h 42 min
